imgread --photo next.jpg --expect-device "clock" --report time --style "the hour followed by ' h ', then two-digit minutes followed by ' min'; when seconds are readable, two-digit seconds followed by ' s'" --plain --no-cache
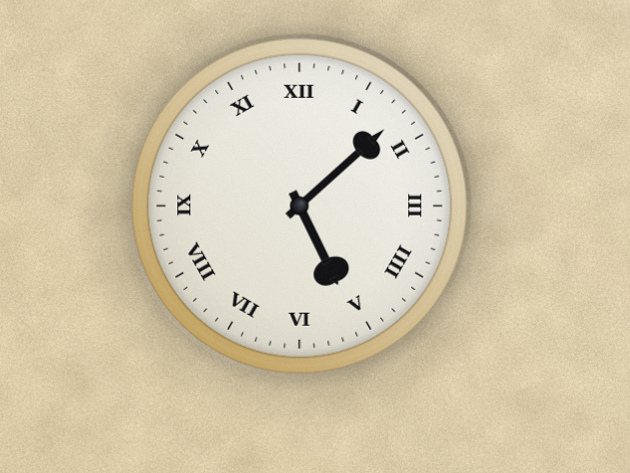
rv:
5 h 08 min
